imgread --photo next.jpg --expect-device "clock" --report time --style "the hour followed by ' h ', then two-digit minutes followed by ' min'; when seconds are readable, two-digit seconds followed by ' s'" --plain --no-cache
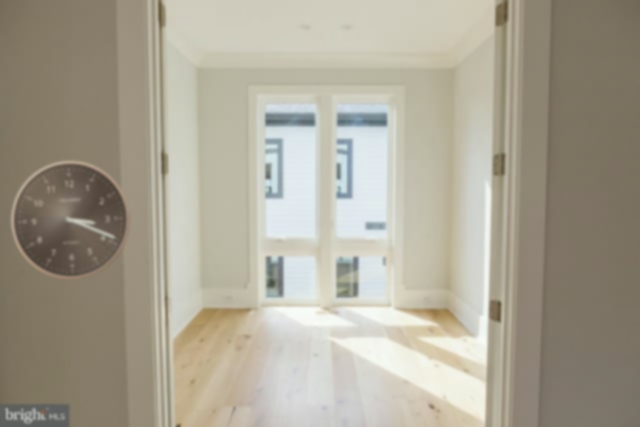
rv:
3 h 19 min
